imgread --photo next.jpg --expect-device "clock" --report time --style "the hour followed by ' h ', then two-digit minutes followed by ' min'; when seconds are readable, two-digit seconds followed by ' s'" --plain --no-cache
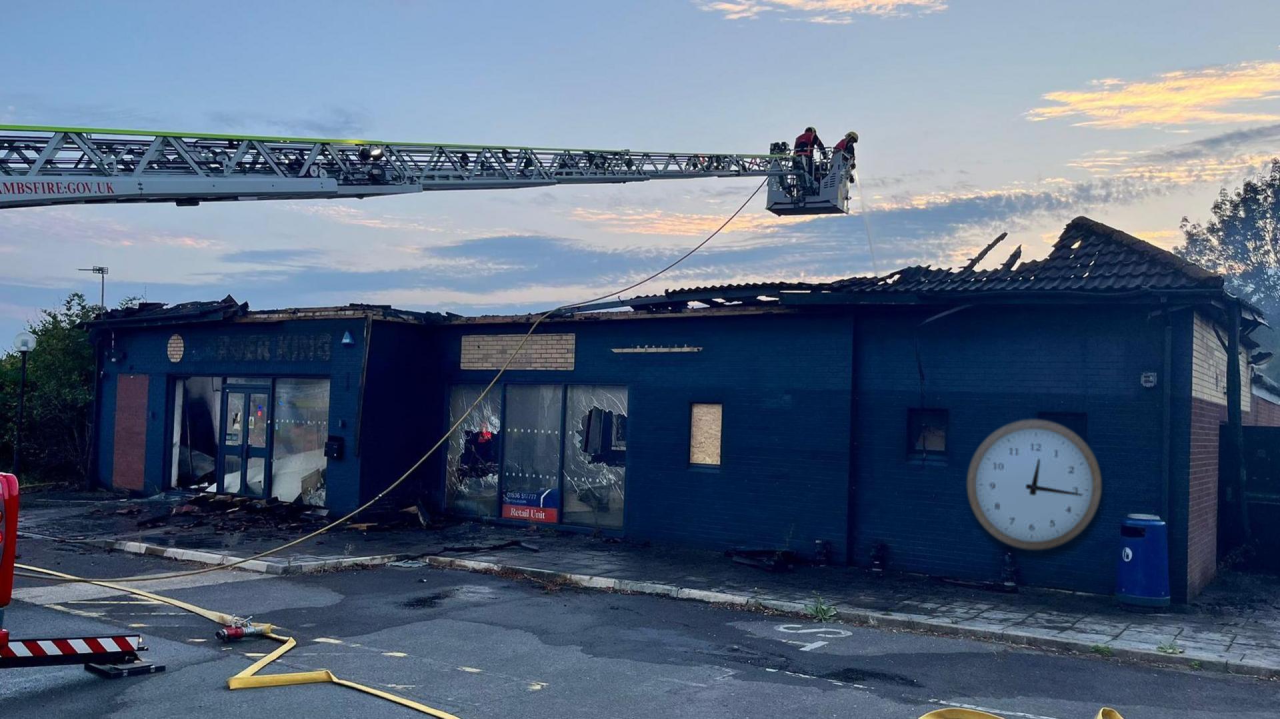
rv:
12 h 16 min
